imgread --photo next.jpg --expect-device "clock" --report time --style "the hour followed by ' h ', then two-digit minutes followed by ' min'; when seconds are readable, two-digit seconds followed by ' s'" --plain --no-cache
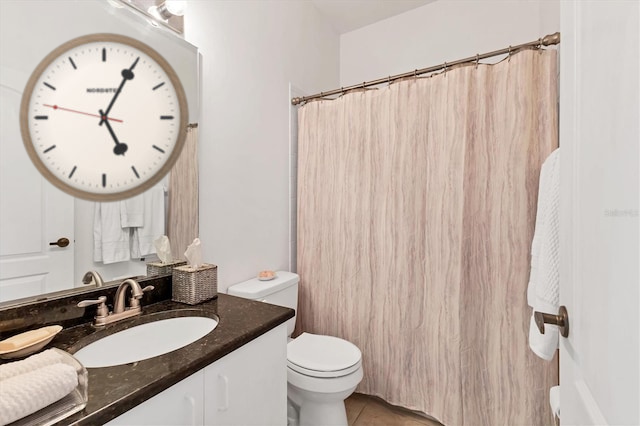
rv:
5 h 04 min 47 s
